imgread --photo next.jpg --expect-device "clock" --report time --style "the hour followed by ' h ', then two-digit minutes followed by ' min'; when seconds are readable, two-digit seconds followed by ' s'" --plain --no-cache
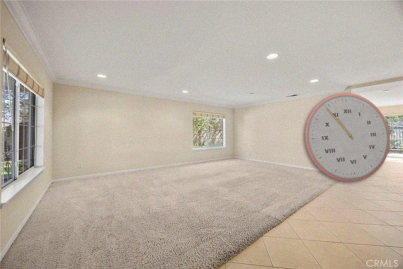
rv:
10 h 54 min
